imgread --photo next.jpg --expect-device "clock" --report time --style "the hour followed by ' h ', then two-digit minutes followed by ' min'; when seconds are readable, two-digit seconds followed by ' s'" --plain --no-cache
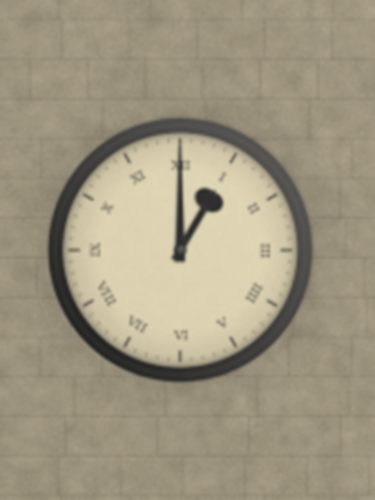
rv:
1 h 00 min
